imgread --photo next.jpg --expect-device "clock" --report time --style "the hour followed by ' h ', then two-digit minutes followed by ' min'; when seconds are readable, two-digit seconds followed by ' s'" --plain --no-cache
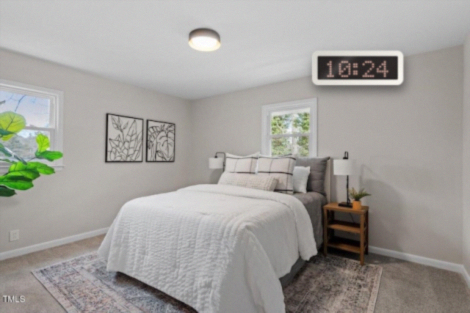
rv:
10 h 24 min
